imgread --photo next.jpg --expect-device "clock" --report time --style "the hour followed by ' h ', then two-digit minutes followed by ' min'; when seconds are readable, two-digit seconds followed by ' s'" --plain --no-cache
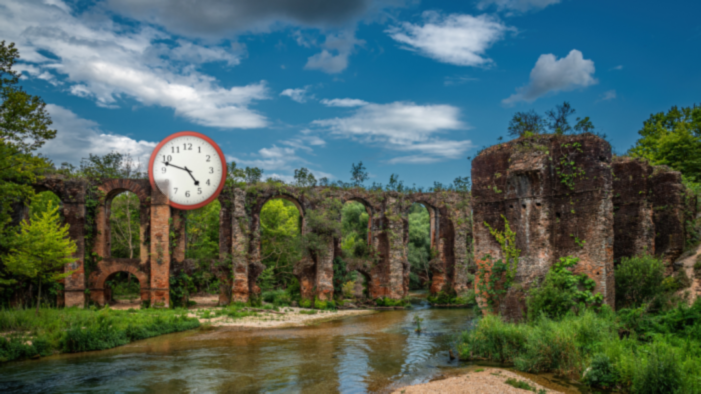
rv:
4 h 48 min
